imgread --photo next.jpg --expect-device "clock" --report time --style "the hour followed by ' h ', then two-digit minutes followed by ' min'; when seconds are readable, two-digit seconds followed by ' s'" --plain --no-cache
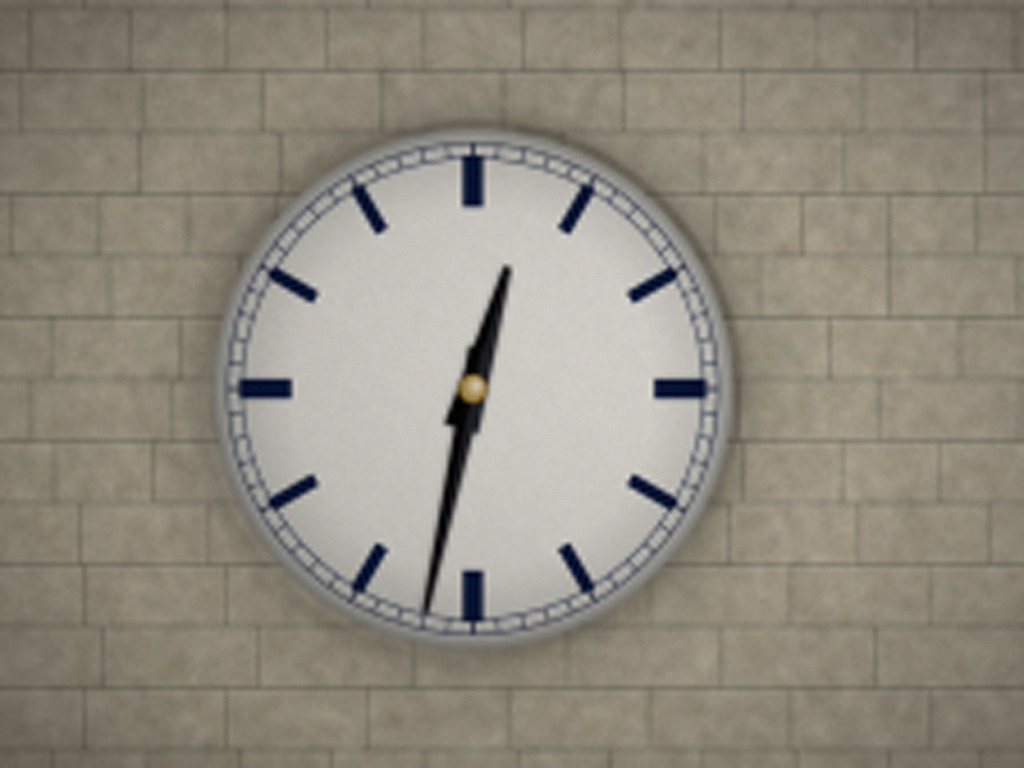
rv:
12 h 32 min
